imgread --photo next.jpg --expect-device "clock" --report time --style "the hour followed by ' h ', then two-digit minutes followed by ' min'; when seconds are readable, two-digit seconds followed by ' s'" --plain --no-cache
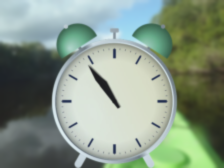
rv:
10 h 54 min
